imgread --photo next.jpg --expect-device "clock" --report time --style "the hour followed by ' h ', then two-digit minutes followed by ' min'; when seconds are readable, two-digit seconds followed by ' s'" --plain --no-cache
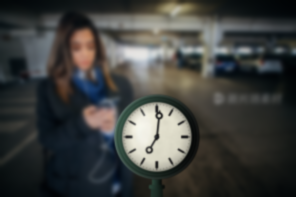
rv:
7 h 01 min
